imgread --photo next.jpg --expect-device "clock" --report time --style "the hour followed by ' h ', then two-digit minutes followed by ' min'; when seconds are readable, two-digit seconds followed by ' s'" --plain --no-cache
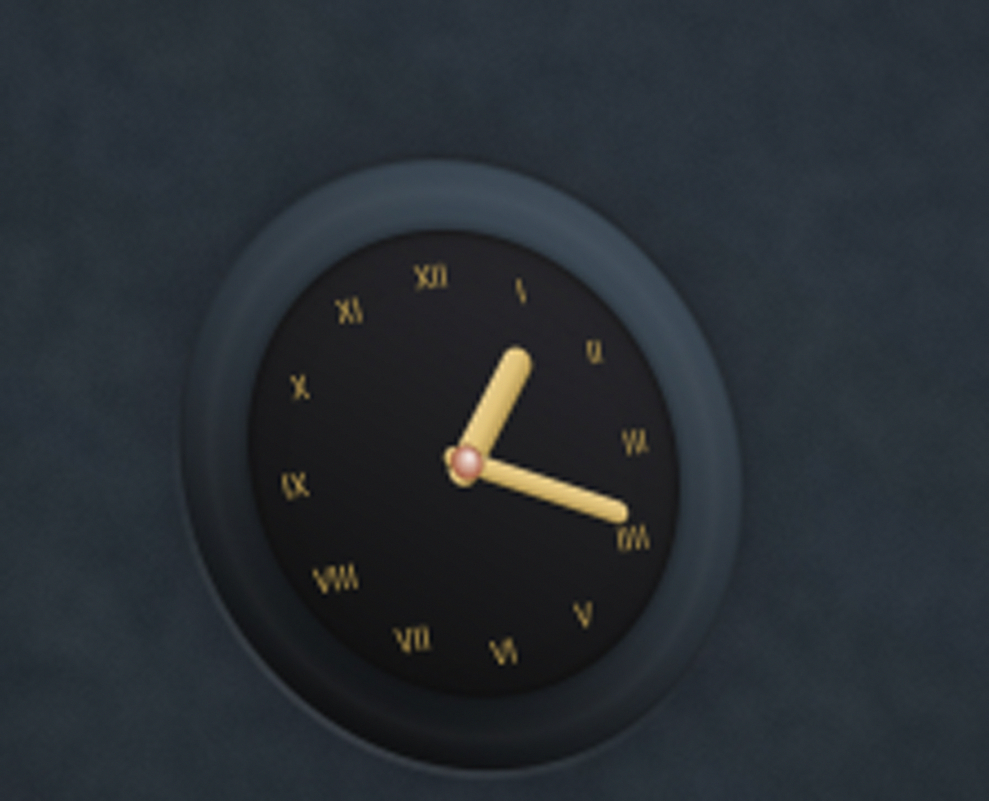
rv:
1 h 19 min
